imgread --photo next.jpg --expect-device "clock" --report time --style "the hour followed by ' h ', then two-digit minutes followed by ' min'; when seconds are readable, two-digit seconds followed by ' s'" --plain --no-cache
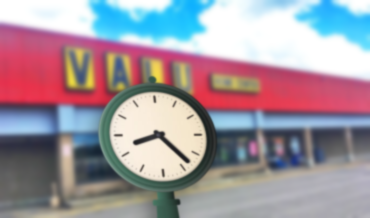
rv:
8 h 23 min
